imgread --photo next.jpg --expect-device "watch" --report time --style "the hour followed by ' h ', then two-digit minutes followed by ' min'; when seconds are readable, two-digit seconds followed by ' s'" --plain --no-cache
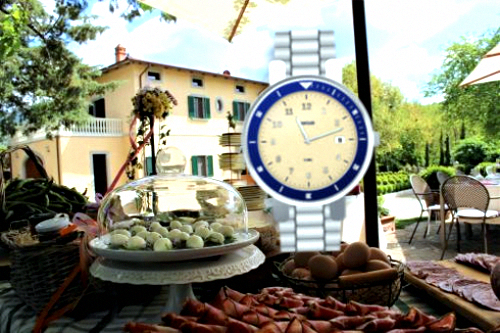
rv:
11 h 12 min
